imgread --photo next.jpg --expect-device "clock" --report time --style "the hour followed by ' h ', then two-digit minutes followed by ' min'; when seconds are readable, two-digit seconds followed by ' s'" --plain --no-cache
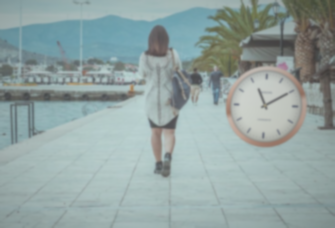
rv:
11 h 10 min
